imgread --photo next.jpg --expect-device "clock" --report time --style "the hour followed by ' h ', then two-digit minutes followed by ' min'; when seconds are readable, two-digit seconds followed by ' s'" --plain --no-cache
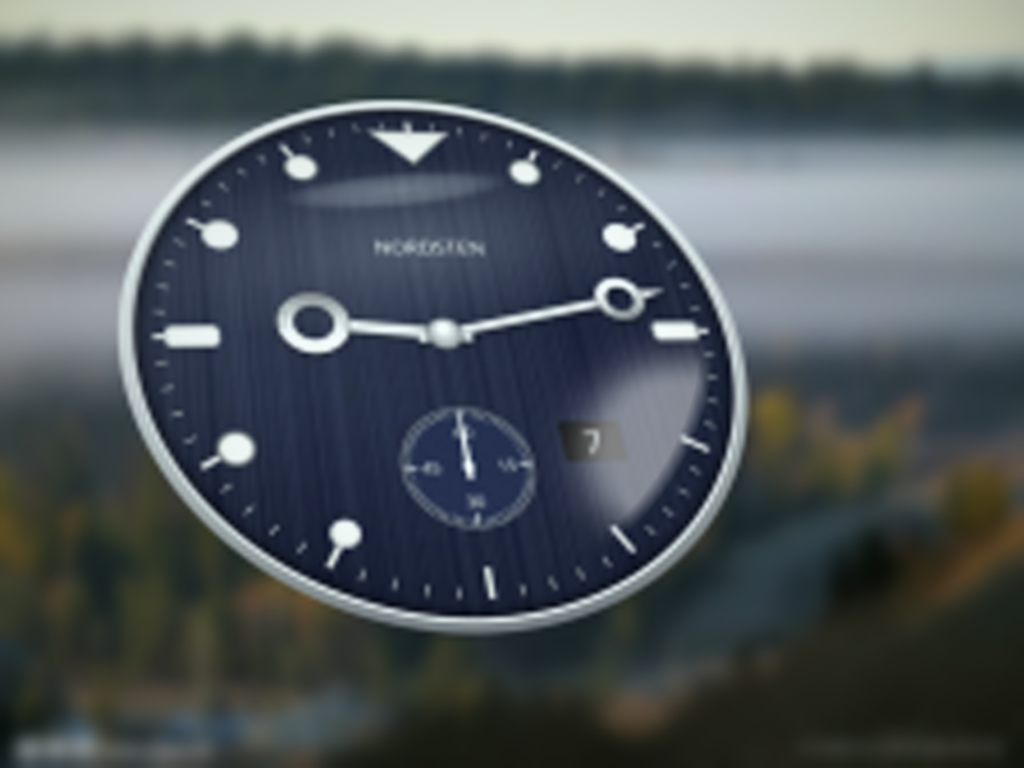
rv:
9 h 13 min
